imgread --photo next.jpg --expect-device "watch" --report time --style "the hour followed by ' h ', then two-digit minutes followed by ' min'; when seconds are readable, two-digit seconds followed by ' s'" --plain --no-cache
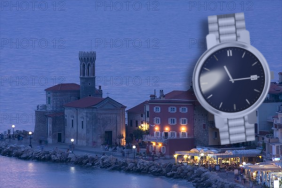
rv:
11 h 15 min
